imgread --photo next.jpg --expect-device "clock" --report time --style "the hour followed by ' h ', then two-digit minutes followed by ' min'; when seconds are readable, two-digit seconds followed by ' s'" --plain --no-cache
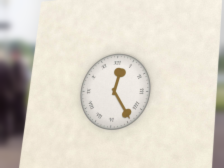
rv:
12 h 24 min
